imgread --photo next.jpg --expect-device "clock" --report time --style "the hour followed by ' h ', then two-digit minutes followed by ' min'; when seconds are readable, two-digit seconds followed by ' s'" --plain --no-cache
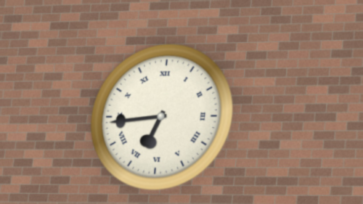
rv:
6 h 44 min
